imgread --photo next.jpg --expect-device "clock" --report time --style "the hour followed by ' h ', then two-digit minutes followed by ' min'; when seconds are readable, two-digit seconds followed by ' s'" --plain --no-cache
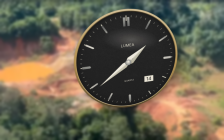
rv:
1 h 39 min
